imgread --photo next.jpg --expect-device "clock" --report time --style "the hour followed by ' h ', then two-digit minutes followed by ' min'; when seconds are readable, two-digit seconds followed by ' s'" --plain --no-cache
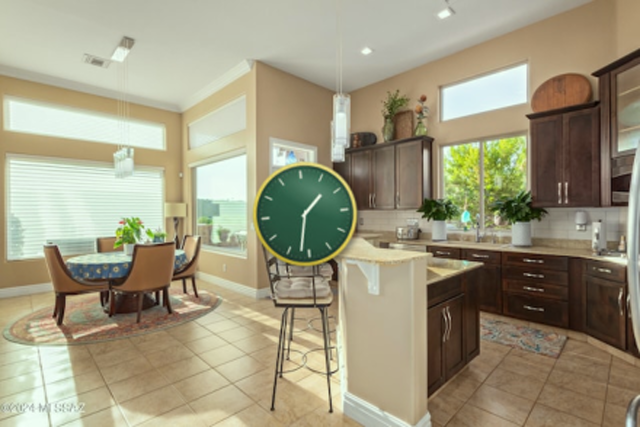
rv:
1 h 32 min
